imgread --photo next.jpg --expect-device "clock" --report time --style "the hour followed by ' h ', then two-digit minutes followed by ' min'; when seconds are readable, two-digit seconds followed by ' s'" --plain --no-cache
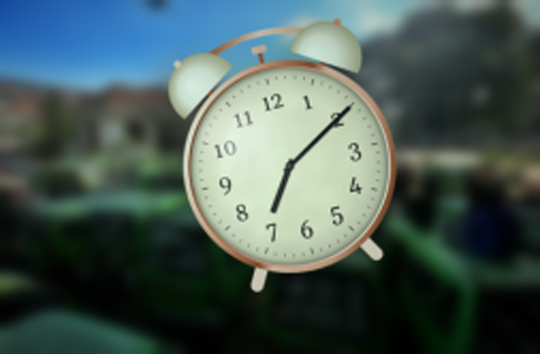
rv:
7 h 10 min
